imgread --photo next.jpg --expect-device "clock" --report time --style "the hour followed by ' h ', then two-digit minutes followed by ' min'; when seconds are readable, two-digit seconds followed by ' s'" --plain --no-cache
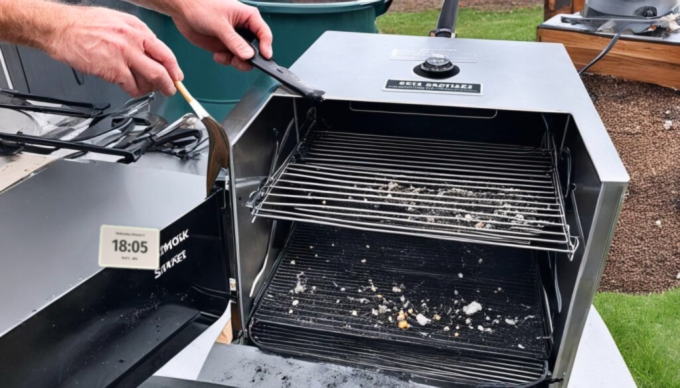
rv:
18 h 05 min
